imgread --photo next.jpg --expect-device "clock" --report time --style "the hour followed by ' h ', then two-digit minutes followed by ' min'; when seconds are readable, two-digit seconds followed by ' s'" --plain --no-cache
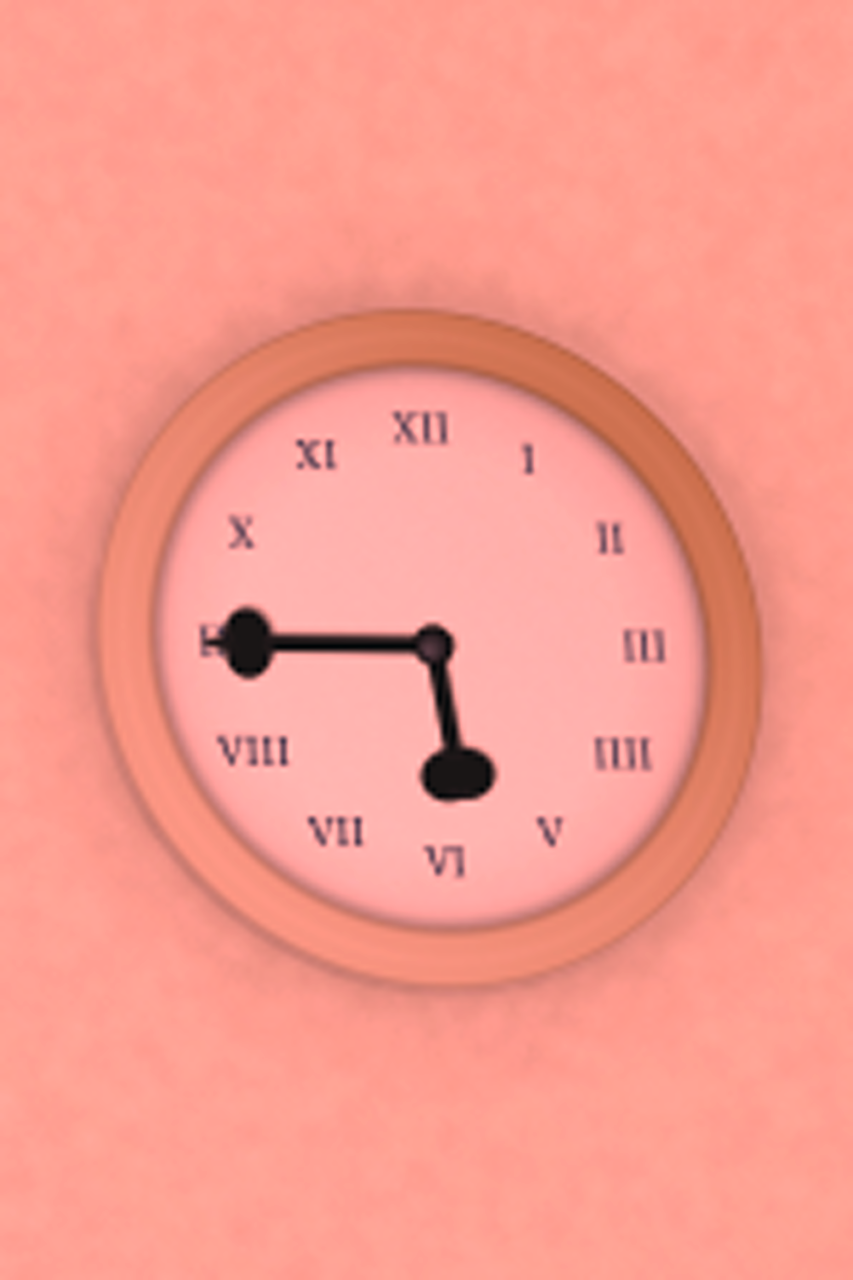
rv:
5 h 45 min
